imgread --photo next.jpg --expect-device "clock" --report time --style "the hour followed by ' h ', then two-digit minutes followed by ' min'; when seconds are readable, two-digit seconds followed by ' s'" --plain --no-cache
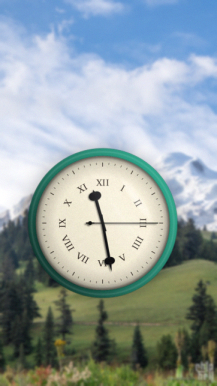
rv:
11 h 28 min 15 s
